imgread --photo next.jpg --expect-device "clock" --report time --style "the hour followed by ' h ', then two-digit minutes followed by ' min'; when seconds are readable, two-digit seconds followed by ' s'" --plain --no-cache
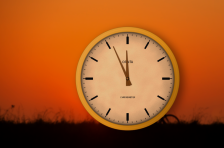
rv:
11 h 56 min
